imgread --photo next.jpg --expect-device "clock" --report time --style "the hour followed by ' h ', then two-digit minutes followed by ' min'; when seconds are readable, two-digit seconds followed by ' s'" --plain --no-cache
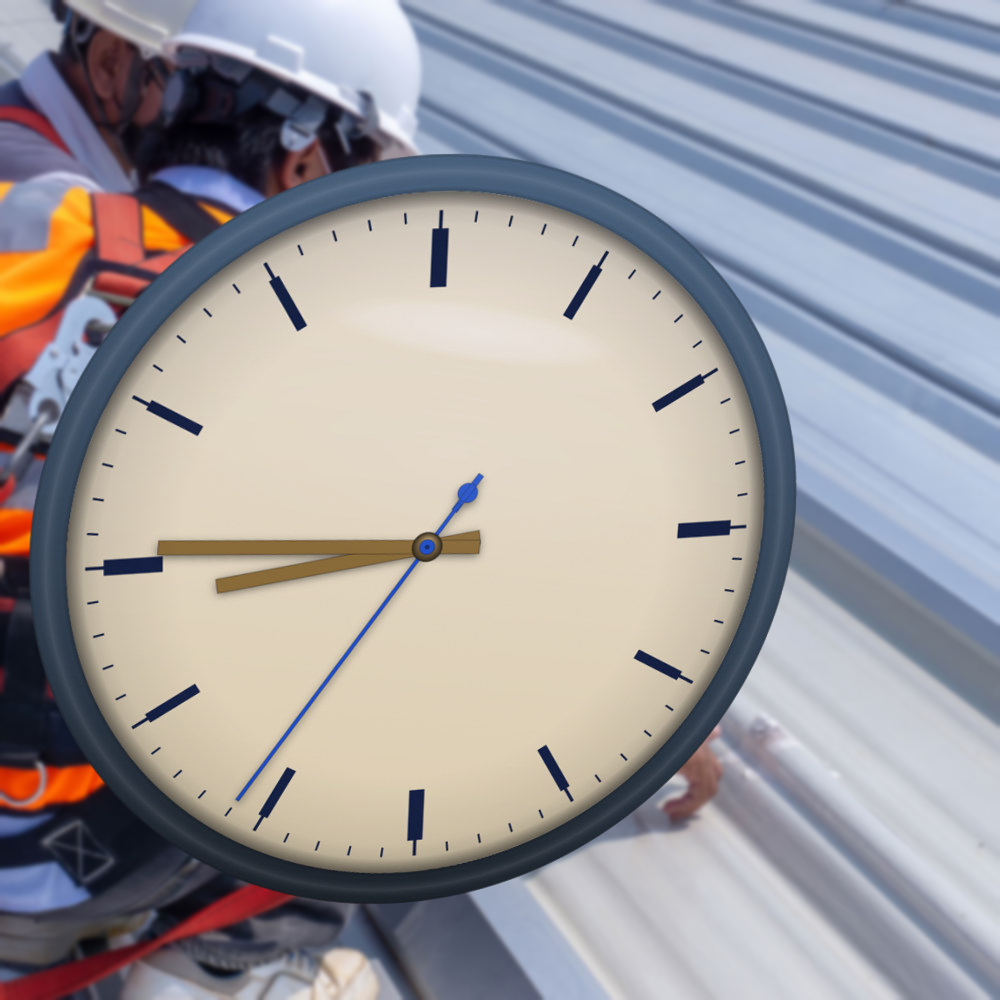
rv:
8 h 45 min 36 s
